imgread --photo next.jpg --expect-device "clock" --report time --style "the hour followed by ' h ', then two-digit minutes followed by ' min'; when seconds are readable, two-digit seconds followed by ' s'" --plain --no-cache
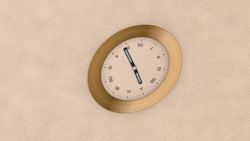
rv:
4 h 54 min
